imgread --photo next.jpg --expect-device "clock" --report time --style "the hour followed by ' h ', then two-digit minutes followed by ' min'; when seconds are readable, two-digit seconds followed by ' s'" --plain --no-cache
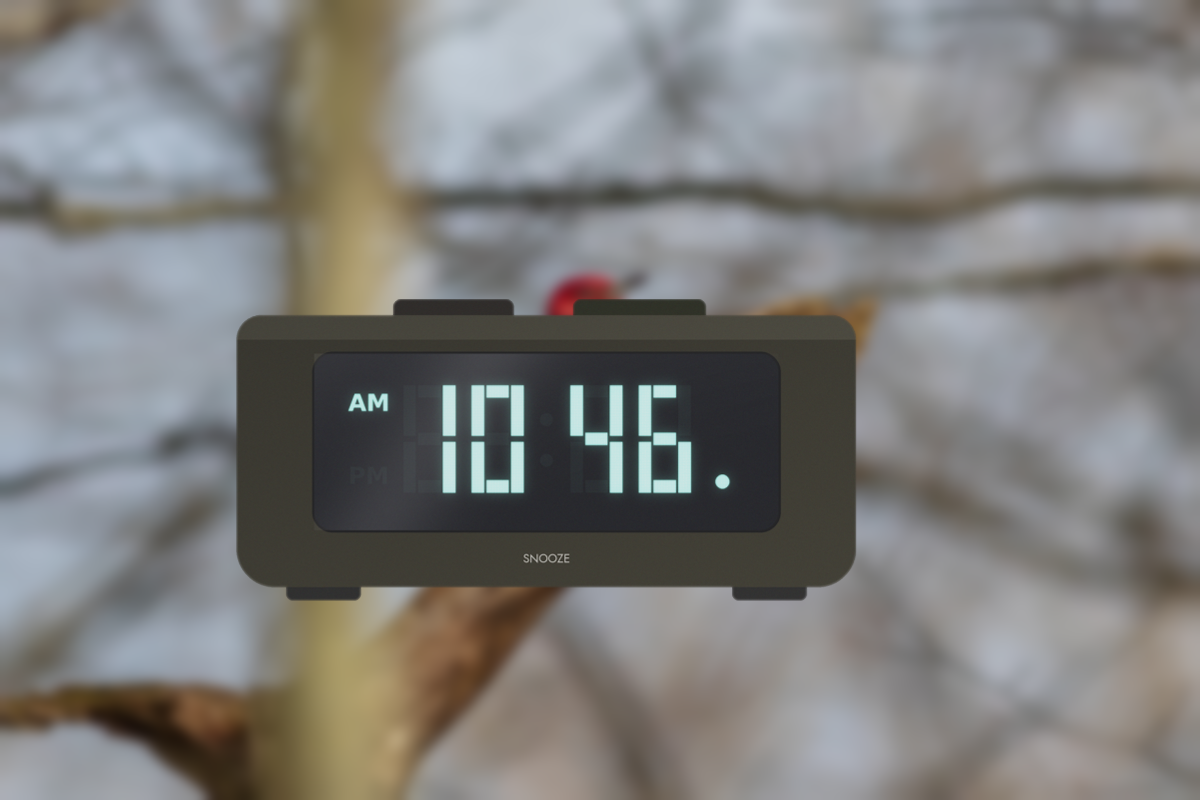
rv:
10 h 46 min
